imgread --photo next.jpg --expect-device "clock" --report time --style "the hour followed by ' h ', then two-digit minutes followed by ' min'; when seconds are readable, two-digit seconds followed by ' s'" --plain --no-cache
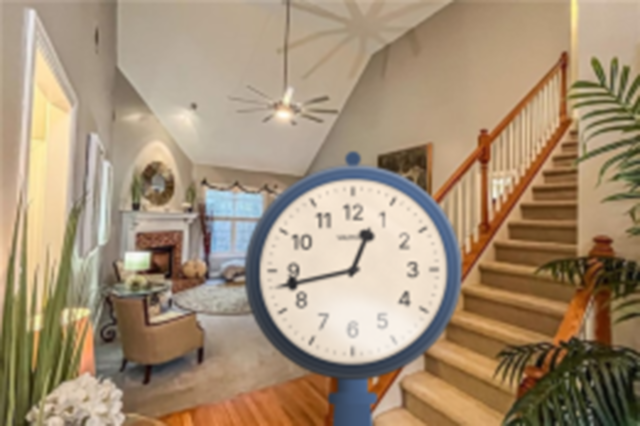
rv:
12 h 43 min
